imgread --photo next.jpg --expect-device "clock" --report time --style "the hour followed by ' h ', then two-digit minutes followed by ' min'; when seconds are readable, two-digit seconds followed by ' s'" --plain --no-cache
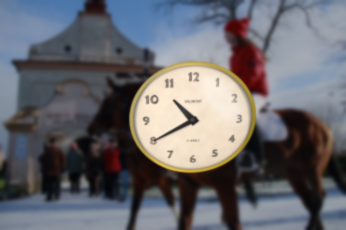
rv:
10 h 40 min
